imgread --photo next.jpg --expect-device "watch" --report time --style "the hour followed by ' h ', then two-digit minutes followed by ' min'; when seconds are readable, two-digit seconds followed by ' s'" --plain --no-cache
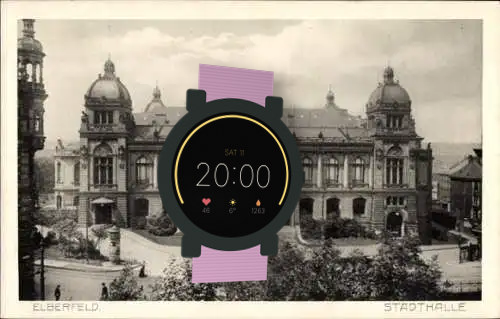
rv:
20 h 00 min
